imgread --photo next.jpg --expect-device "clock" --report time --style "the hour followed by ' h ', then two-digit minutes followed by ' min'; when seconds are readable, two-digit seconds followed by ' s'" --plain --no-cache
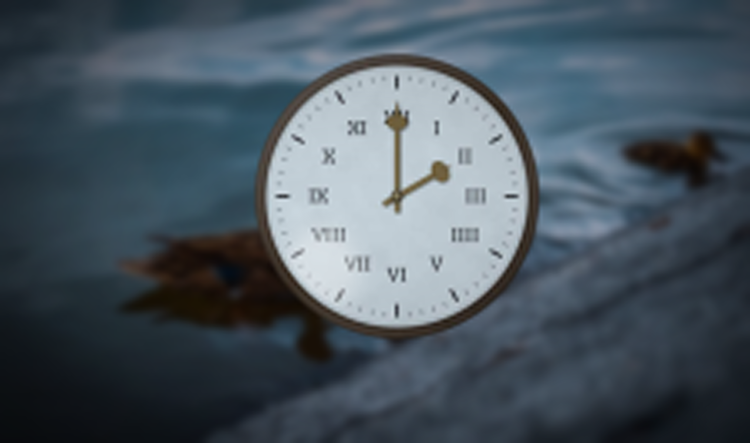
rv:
2 h 00 min
